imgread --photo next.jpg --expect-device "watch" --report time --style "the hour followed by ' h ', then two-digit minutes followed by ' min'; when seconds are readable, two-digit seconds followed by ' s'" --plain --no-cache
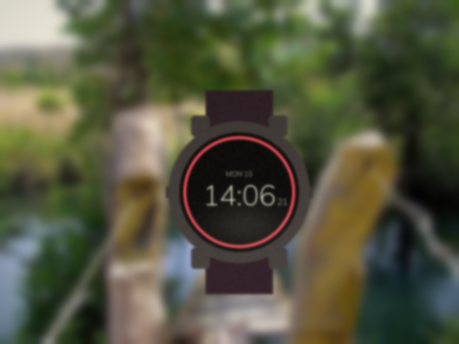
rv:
14 h 06 min
